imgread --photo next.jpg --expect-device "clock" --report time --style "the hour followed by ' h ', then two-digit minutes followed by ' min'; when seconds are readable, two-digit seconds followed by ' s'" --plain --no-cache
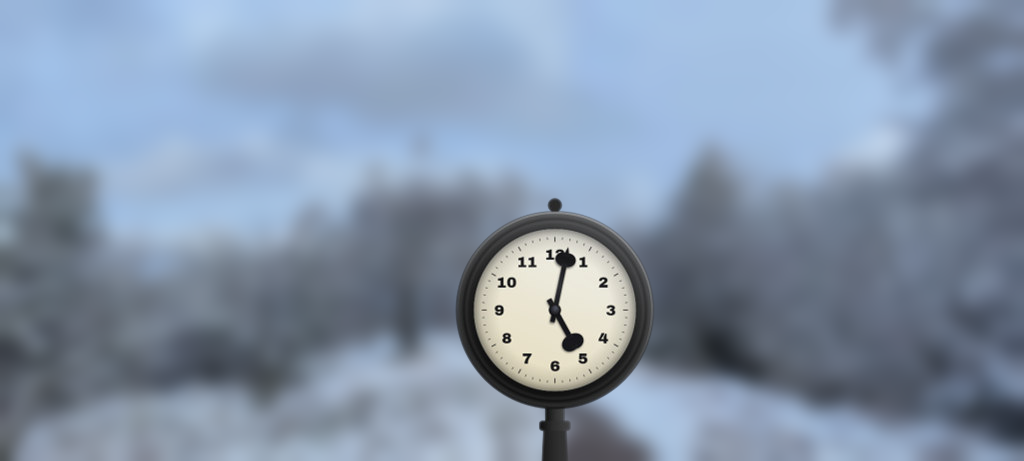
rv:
5 h 02 min
